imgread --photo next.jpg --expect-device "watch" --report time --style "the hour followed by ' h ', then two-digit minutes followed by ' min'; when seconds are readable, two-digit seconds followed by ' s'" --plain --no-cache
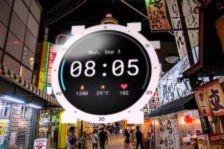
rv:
8 h 05 min
